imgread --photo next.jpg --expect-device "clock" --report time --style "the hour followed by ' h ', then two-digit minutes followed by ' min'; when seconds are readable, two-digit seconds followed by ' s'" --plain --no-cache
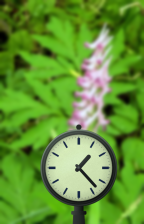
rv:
1 h 23 min
